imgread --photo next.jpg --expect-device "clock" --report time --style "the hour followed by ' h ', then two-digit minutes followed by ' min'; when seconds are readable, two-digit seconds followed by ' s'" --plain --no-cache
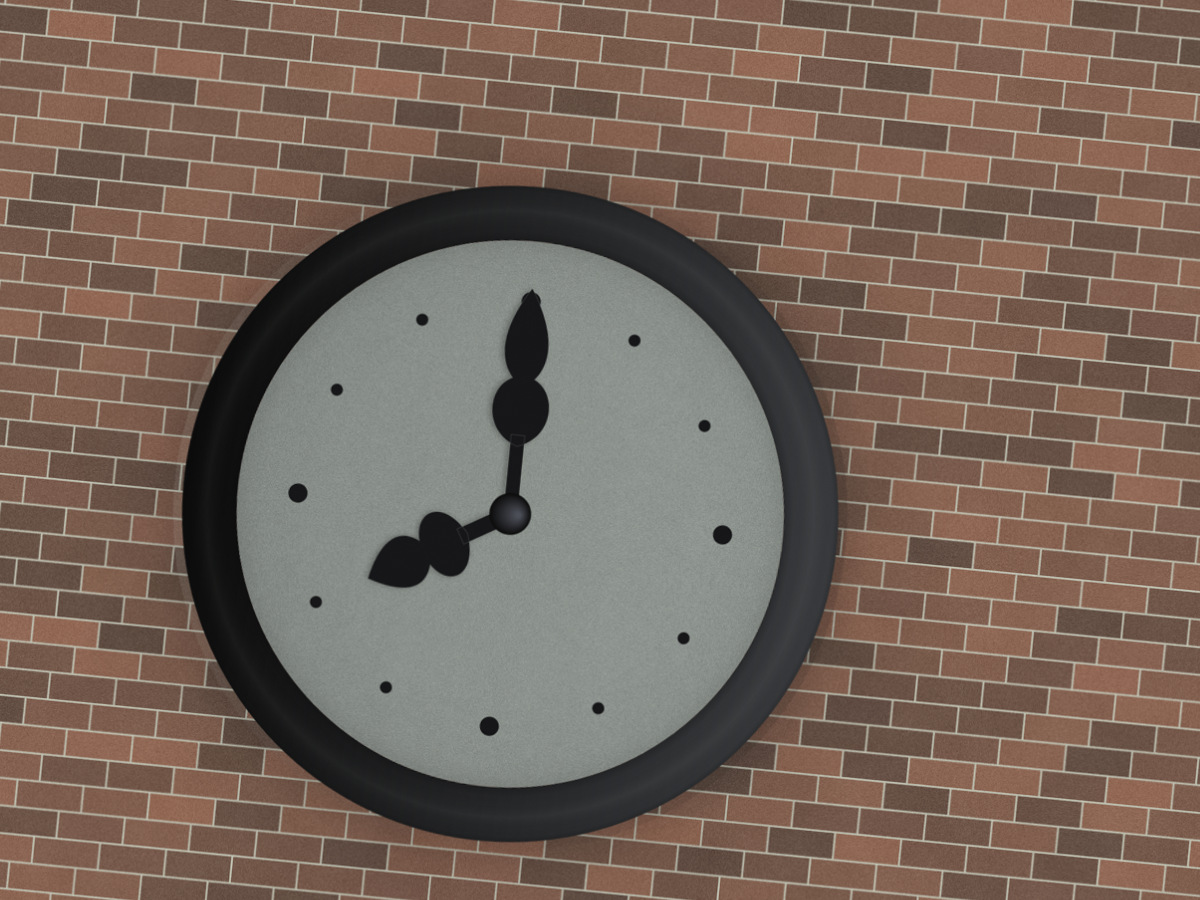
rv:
8 h 00 min
